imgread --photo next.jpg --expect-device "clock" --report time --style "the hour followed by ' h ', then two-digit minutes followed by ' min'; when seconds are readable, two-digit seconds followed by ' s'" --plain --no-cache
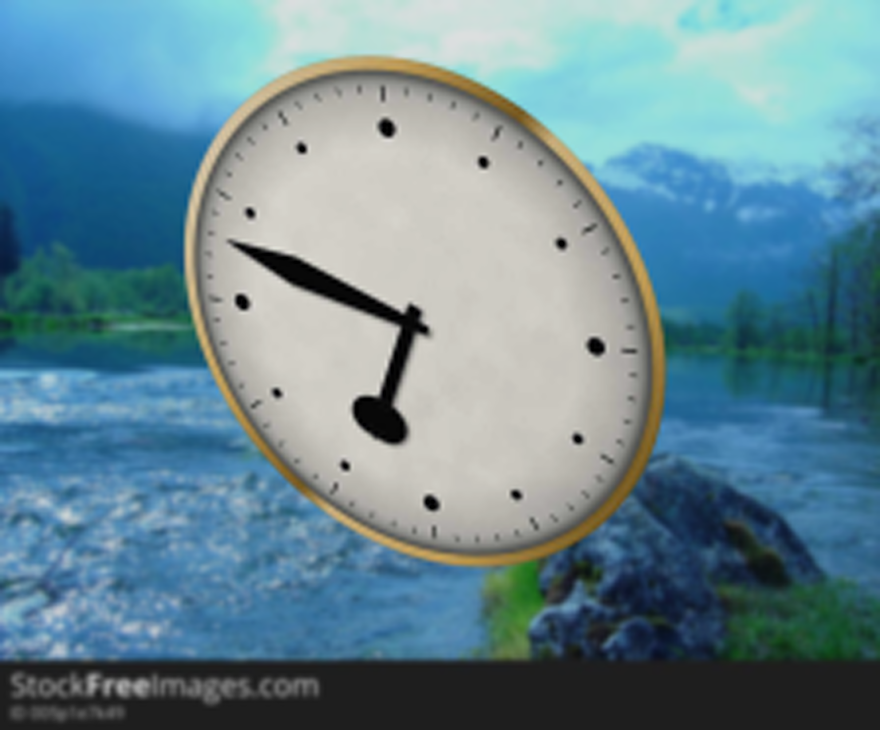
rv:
6 h 48 min
